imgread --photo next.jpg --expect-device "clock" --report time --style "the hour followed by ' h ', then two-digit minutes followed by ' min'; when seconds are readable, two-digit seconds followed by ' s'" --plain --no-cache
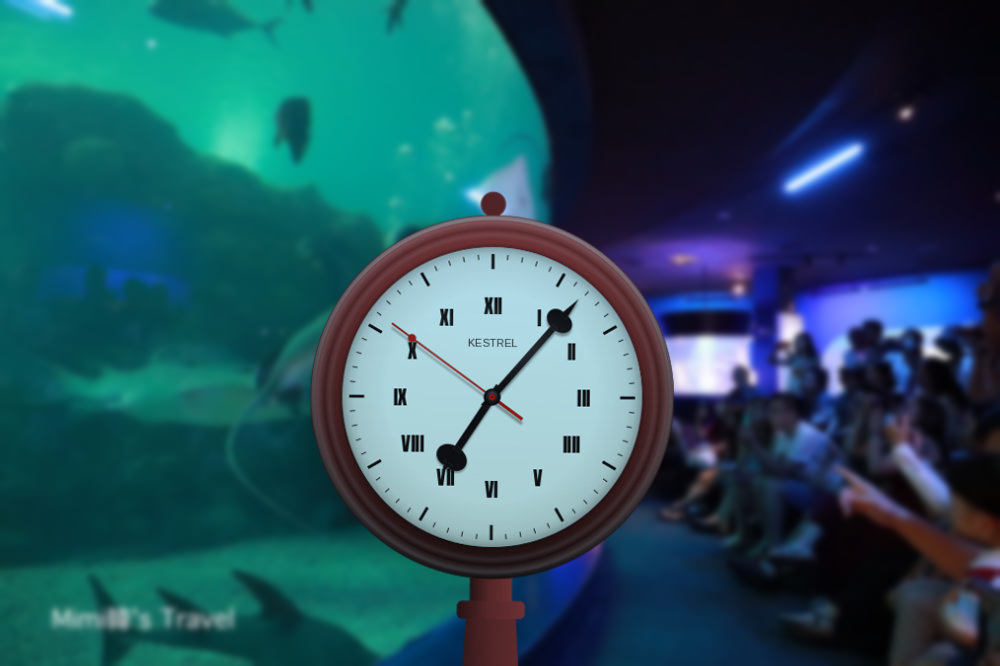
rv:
7 h 06 min 51 s
